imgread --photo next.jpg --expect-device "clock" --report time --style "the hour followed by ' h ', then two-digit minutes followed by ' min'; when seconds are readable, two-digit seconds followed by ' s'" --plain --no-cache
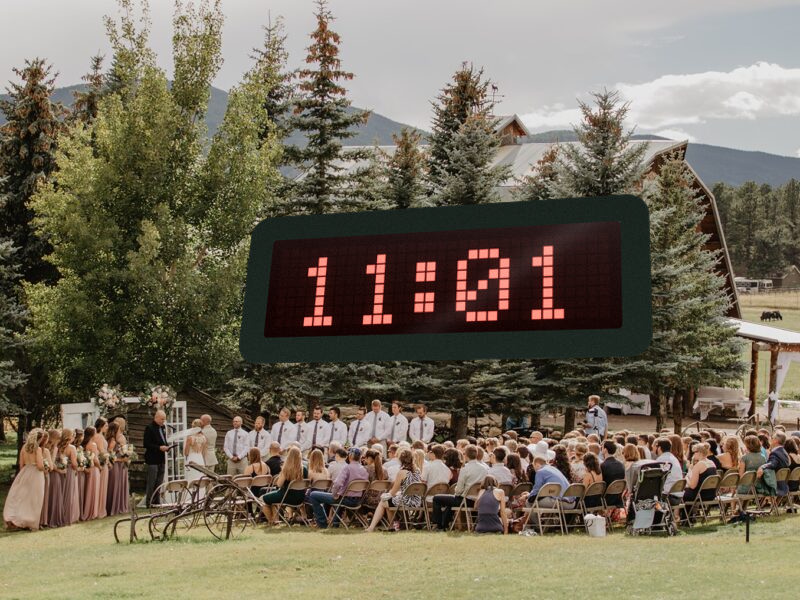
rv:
11 h 01 min
